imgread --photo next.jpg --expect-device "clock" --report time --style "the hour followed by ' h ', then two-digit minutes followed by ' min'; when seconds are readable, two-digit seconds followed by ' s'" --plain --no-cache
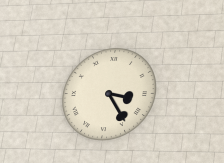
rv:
3 h 24 min
